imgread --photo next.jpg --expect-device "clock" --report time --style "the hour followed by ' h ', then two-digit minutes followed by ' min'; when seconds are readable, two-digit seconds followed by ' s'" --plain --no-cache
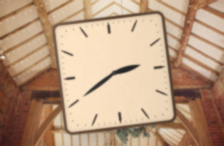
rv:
2 h 40 min
